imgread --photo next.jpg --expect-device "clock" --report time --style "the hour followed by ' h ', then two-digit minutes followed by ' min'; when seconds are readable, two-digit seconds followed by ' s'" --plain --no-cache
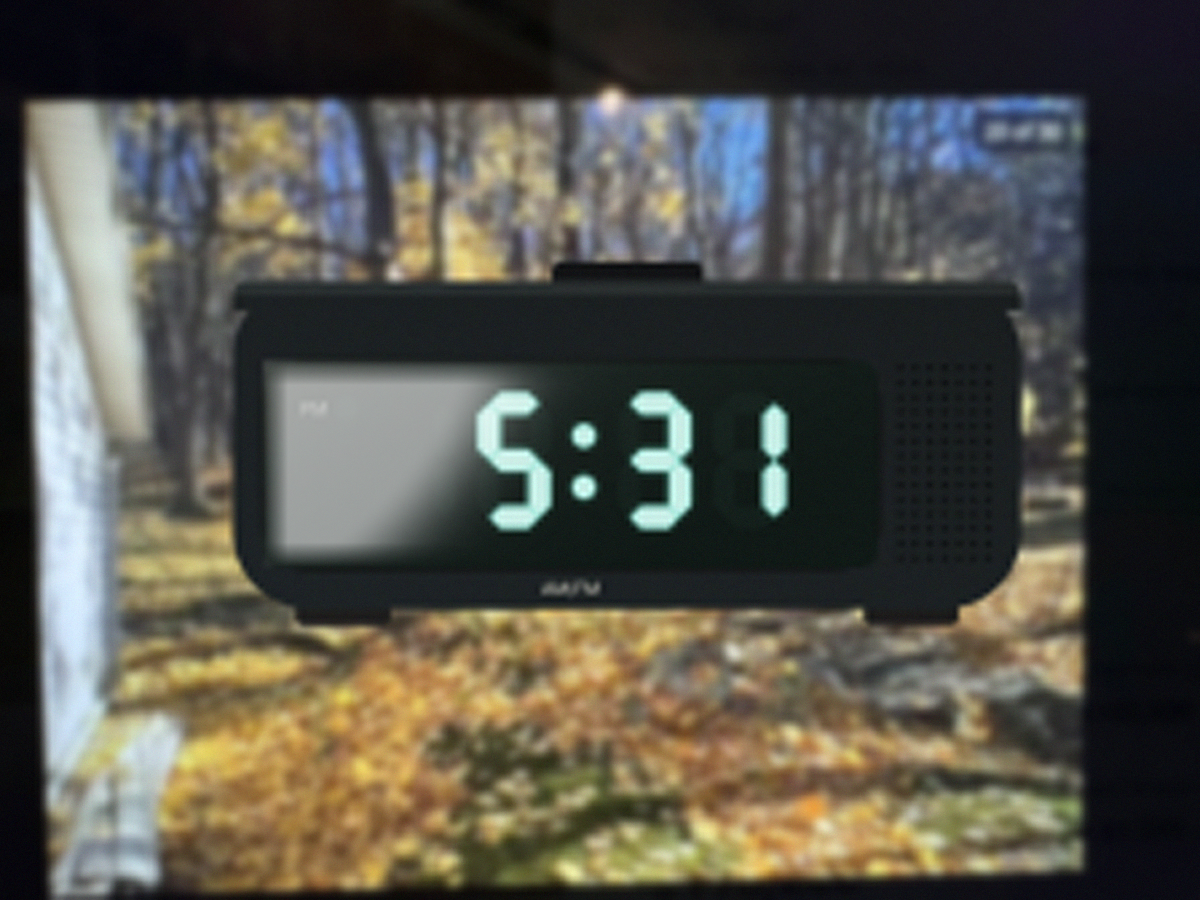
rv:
5 h 31 min
